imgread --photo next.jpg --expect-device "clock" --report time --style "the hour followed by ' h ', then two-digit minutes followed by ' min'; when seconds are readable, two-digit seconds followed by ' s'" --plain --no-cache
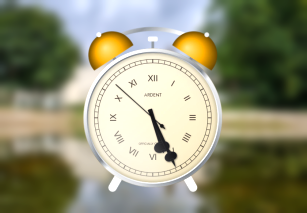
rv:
5 h 25 min 52 s
